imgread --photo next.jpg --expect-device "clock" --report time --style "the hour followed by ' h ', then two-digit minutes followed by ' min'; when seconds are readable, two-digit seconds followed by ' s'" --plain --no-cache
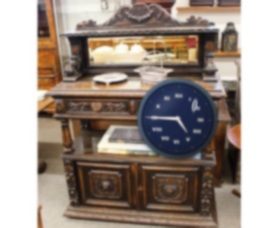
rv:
4 h 45 min
